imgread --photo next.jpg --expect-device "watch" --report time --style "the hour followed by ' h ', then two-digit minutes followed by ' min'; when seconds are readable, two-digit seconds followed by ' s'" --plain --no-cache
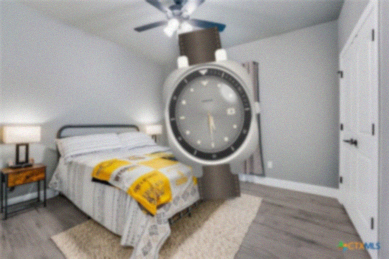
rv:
5 h 30 min
